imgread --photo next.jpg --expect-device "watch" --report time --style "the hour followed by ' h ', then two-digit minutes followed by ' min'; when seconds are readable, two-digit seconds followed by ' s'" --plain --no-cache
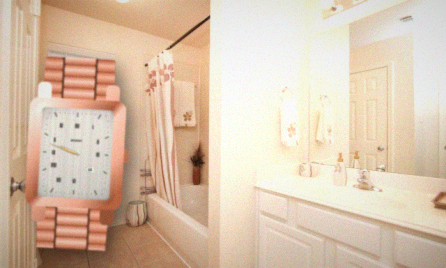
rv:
9 h 48 min
